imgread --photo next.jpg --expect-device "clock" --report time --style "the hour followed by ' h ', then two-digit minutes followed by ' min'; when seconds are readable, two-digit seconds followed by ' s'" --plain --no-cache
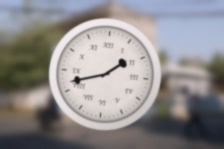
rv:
1 h 42 min
